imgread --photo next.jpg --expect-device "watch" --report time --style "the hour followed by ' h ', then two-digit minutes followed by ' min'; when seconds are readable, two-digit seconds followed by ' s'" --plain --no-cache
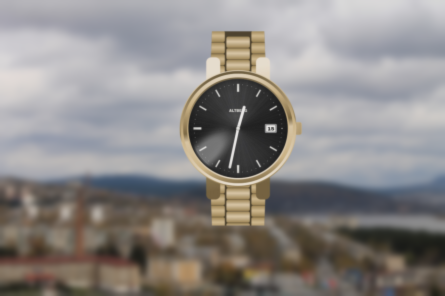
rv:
12 h 32 min
